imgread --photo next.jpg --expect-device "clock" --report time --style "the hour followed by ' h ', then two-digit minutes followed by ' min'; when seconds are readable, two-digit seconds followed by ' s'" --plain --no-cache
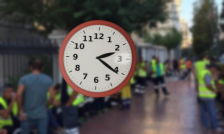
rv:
2 h 21 min
